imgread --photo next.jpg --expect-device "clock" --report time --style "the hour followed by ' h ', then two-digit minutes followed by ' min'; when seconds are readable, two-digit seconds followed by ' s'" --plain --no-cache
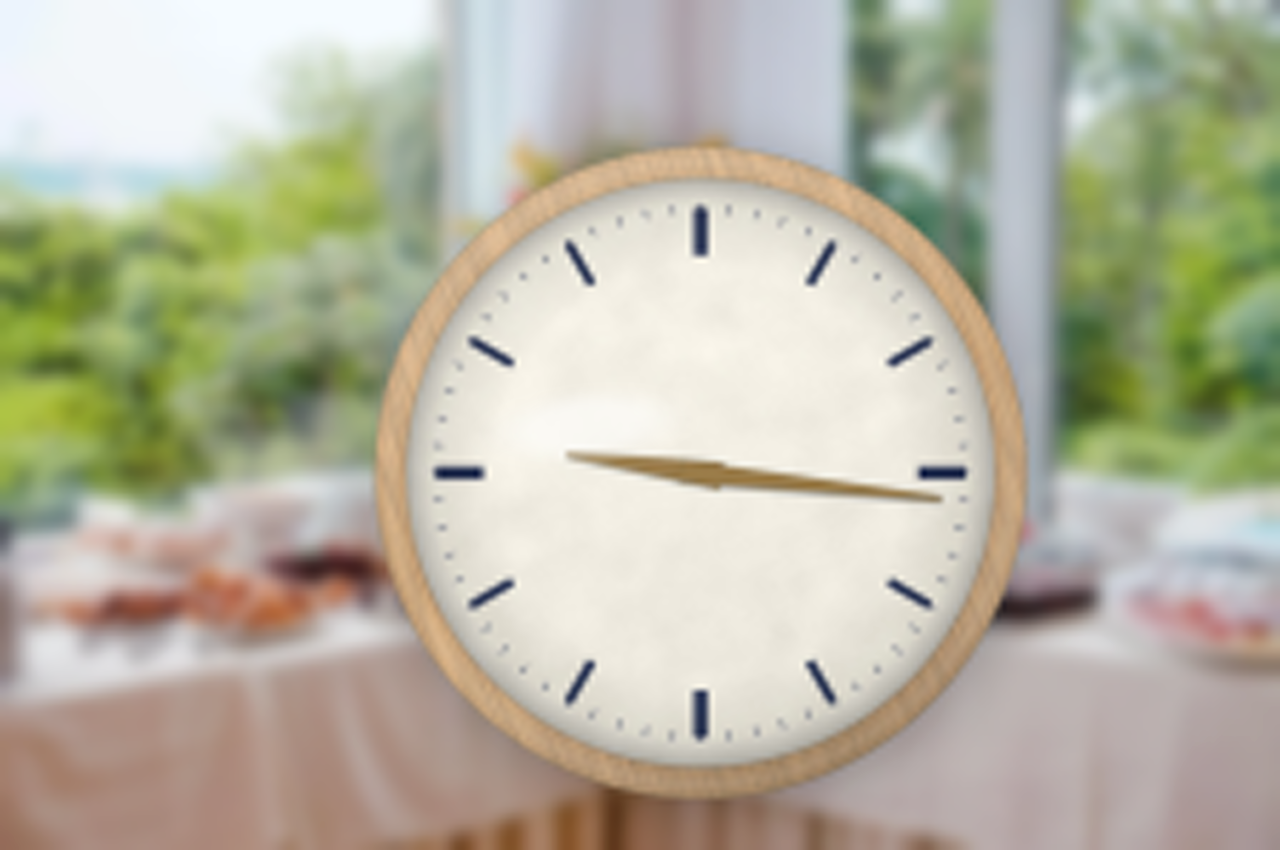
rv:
9 h 16 min
